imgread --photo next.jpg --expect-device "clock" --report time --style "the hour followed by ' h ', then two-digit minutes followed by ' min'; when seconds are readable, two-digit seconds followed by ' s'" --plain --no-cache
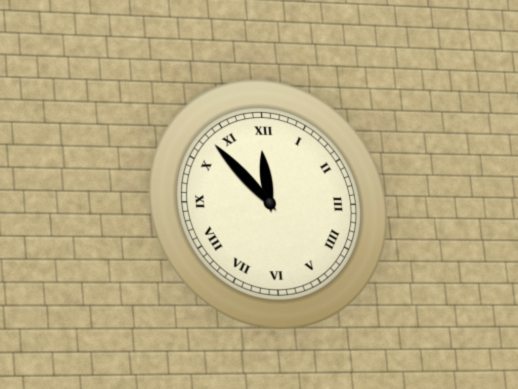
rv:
11 h 53 min
